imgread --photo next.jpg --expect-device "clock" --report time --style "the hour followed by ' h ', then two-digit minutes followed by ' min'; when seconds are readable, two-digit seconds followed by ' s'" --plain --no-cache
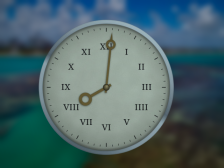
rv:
8 h 01 min
